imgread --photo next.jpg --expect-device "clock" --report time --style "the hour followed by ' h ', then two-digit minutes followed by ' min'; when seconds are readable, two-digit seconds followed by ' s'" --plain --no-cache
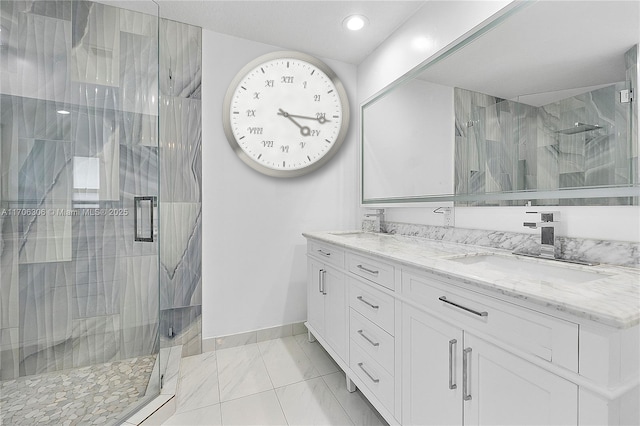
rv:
4 h 16 min
